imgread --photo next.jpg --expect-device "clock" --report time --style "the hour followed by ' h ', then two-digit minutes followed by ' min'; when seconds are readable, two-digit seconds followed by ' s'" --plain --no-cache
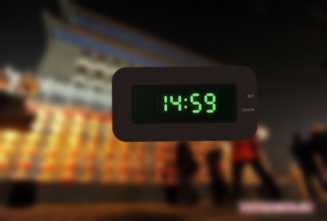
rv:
14 h 59 min
